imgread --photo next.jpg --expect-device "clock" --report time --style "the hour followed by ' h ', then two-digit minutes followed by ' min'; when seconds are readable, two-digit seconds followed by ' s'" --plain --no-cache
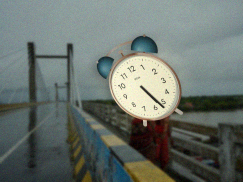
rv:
5 h 27 min
